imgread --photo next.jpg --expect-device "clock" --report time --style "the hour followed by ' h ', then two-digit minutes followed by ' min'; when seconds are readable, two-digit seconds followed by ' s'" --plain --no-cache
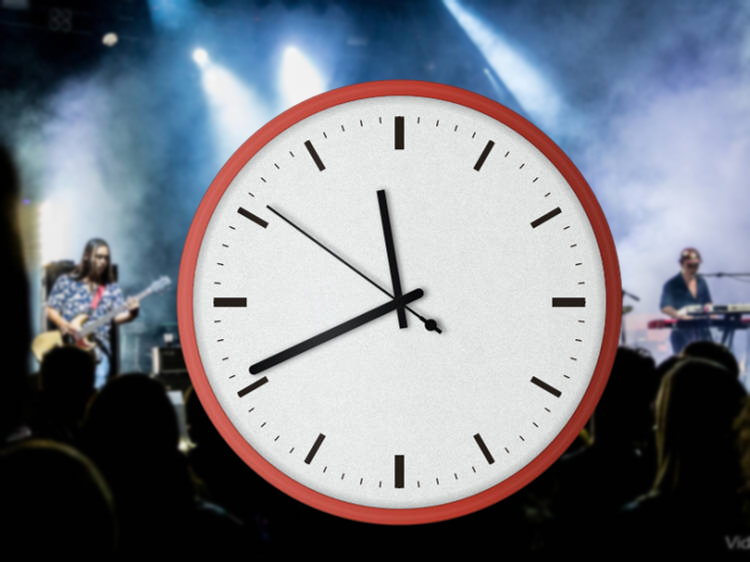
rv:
11 h 40 min 51 s
